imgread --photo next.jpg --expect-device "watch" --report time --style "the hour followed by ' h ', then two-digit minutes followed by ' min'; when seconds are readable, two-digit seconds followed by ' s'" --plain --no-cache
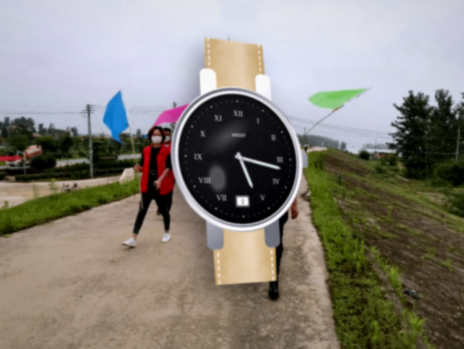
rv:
5 h 17 min
